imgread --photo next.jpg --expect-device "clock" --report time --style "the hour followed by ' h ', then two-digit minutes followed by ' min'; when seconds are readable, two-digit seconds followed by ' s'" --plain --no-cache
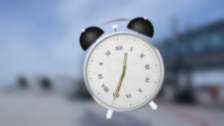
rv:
12 h 35 min
